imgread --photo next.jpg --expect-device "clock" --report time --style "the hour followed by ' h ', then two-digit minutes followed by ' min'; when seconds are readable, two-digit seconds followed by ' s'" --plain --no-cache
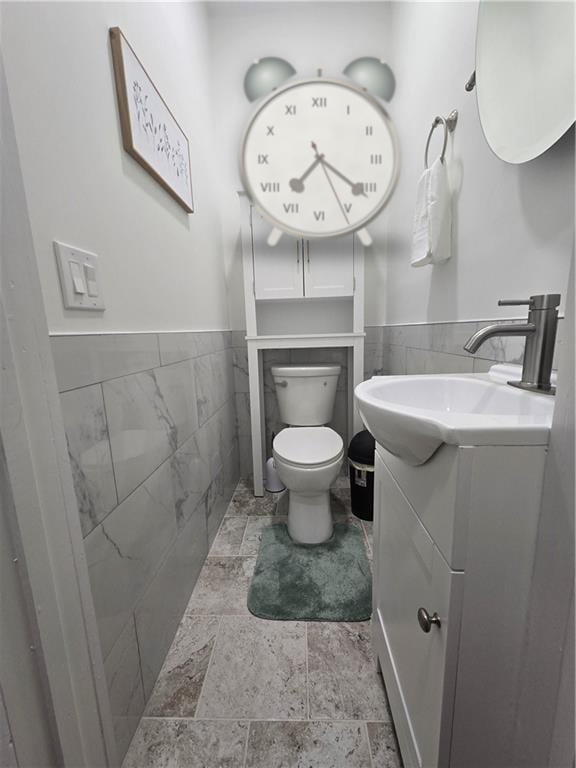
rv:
7 h 21 min 26 s
